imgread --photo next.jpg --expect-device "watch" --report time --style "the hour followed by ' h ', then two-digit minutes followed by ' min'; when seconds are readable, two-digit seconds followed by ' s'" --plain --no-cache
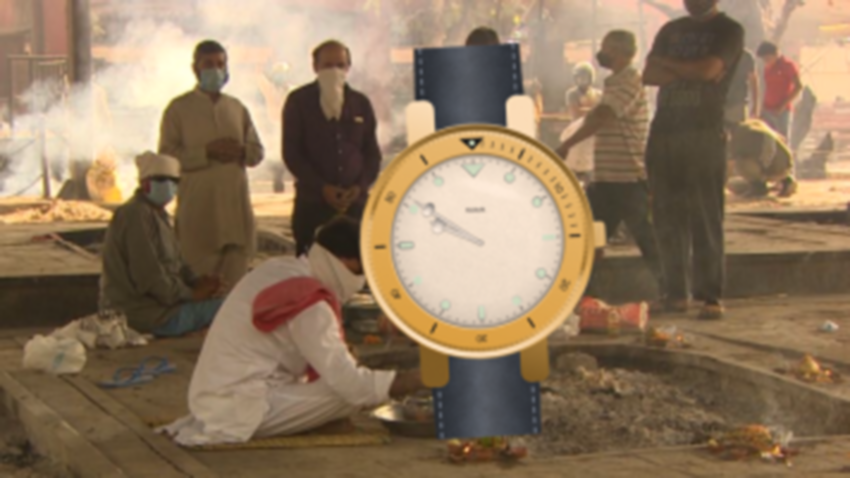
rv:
9 h 51 min
